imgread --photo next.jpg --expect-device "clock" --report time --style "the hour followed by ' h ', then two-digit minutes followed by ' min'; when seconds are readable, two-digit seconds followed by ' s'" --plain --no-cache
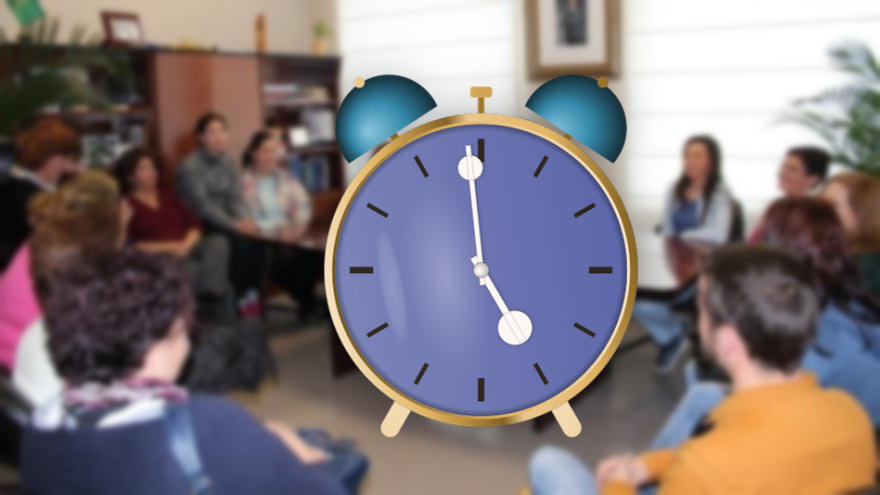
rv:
4 h 59 min
